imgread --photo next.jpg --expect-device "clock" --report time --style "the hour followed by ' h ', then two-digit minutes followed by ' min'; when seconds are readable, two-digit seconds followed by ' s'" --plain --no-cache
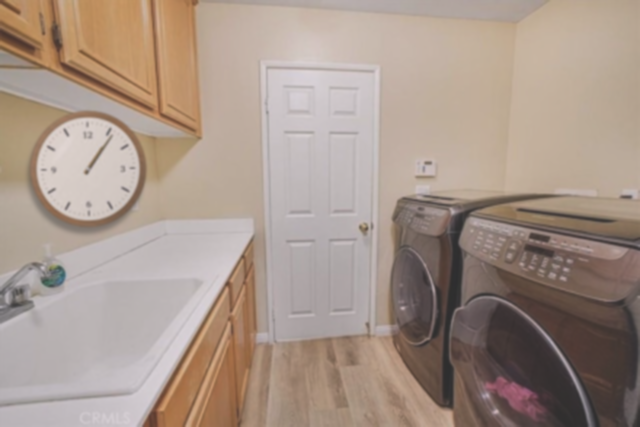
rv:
1 h 06 min
